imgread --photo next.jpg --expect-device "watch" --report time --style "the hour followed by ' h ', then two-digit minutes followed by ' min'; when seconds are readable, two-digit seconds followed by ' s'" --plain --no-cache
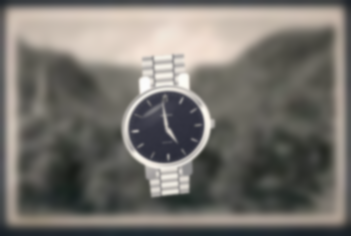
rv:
4 h 59 min
